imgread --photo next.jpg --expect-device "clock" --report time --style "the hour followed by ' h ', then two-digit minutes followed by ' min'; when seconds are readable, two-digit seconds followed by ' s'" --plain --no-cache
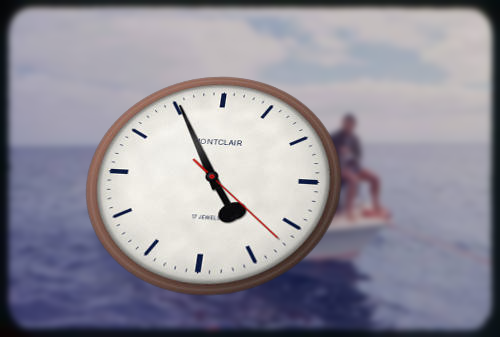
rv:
4 h 55 min 22 s
